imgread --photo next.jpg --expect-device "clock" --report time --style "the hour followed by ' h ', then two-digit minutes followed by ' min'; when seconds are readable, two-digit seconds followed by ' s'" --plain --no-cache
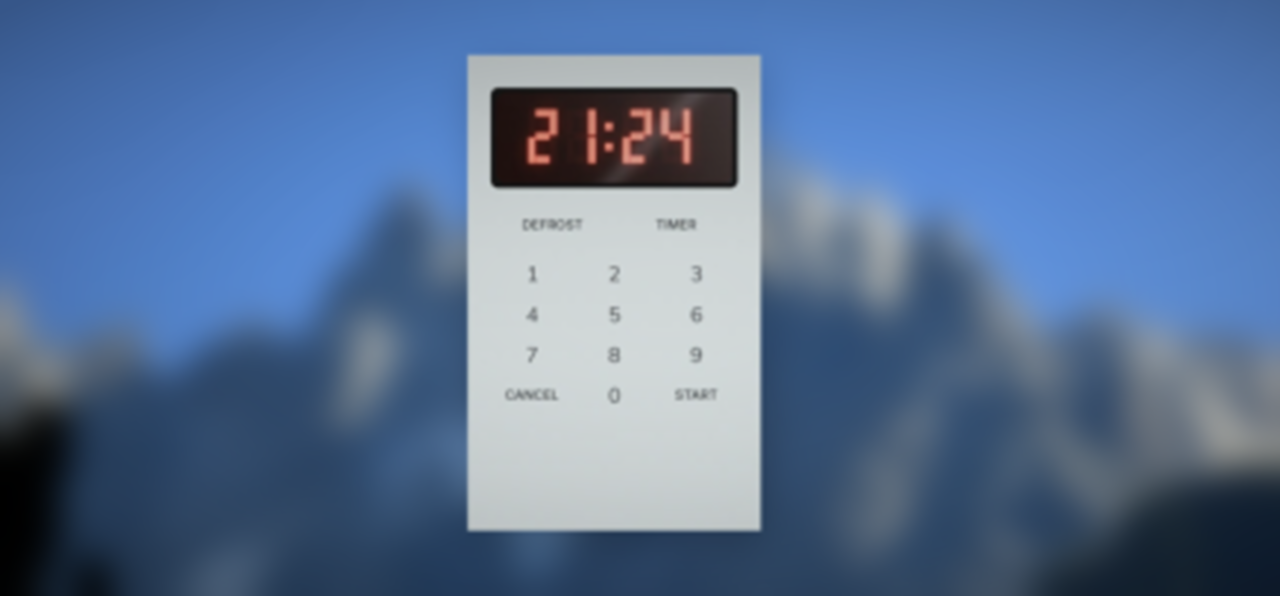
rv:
21 h 24 min
